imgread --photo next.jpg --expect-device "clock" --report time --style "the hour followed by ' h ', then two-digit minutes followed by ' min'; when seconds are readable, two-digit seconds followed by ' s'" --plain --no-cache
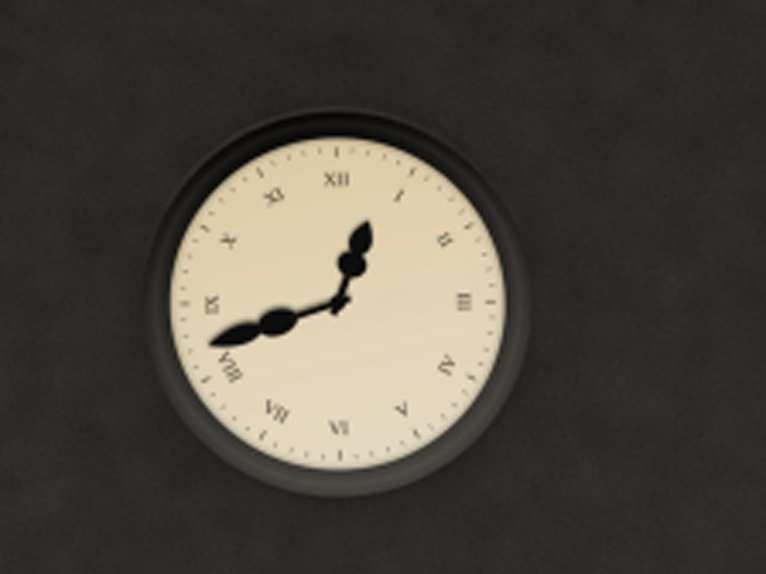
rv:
12 h 42 min
